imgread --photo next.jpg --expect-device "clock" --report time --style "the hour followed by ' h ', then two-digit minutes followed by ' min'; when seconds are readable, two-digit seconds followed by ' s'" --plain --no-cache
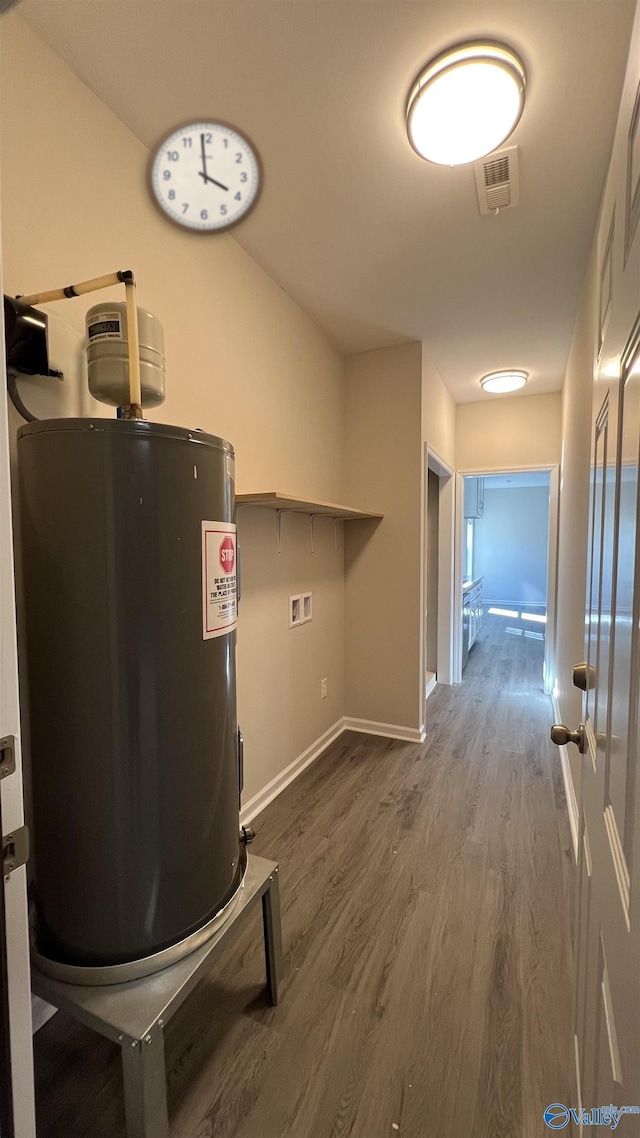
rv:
3 h 59 min
